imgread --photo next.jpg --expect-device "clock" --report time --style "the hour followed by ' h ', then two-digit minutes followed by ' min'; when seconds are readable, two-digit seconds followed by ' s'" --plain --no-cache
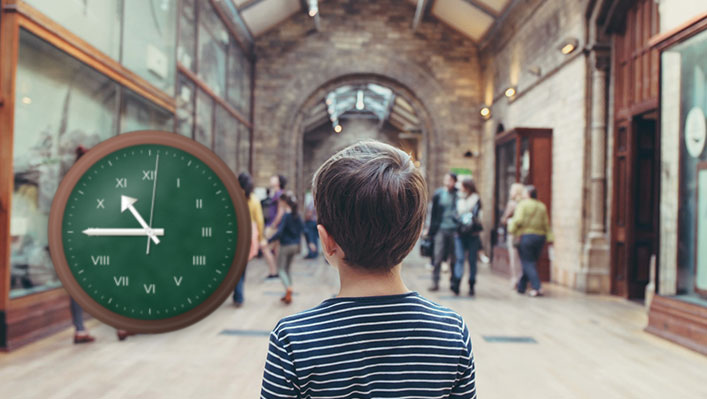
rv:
10 h 45 min 01 s
